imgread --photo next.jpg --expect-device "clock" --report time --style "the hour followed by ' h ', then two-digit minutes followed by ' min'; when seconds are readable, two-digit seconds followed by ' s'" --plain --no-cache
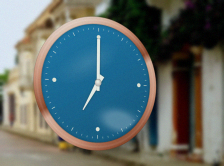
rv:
7 h 00 min
